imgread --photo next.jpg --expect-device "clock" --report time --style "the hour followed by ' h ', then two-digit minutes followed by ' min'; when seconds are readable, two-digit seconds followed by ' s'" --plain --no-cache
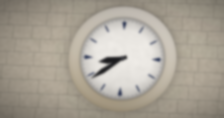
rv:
8 h 39 min
